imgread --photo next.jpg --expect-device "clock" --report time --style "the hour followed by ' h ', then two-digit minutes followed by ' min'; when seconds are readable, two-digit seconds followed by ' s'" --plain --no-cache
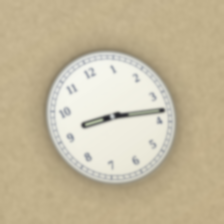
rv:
9 h 18 min
